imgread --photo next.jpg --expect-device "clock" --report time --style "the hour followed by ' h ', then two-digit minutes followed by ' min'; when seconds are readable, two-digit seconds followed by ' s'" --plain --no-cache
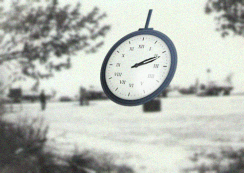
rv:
2 h 11 min
